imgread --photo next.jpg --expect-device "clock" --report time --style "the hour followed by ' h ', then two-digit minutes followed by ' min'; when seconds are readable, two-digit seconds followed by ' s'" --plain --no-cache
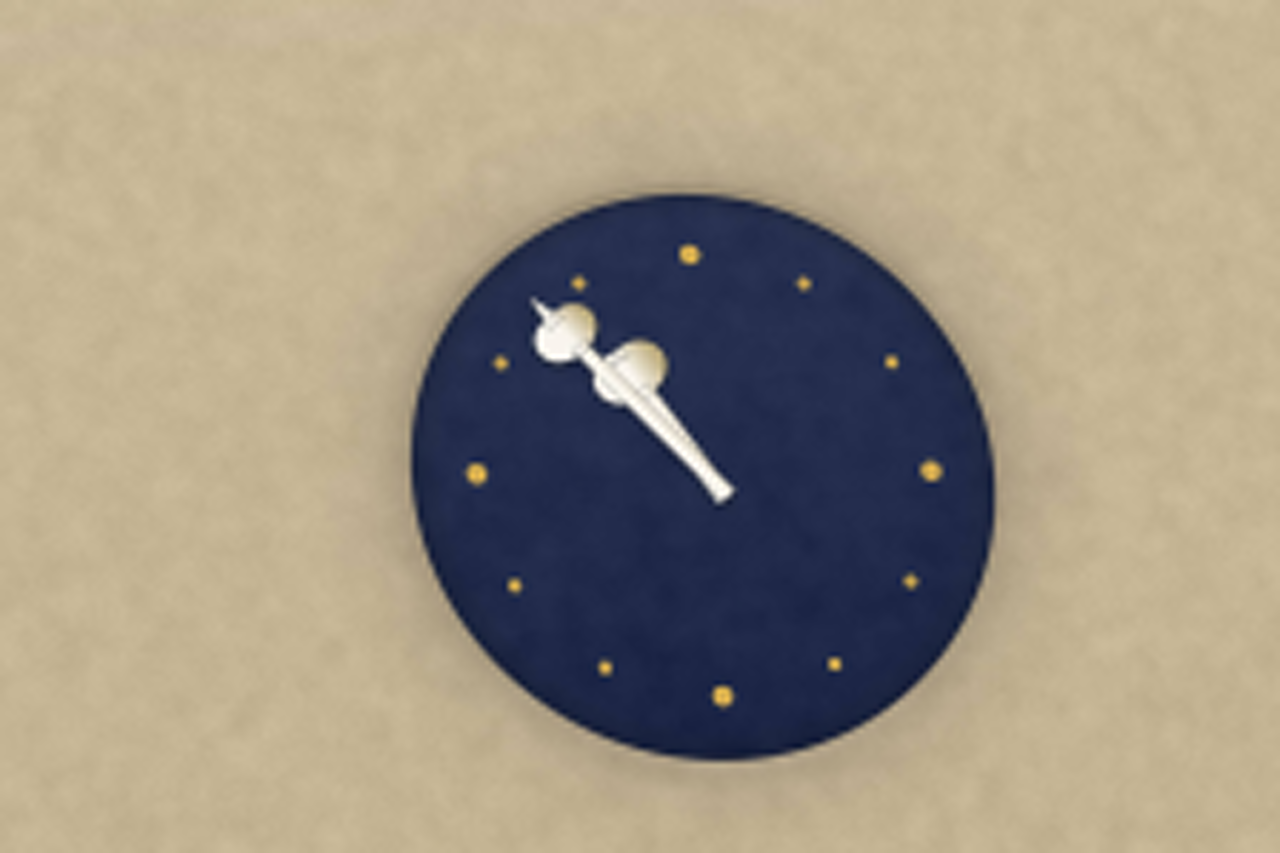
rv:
10 h 53 min
